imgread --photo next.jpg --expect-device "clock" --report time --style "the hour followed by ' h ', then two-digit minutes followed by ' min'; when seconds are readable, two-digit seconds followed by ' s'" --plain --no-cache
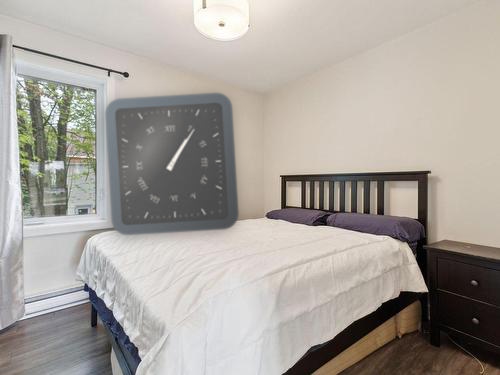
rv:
1 h 06 min
